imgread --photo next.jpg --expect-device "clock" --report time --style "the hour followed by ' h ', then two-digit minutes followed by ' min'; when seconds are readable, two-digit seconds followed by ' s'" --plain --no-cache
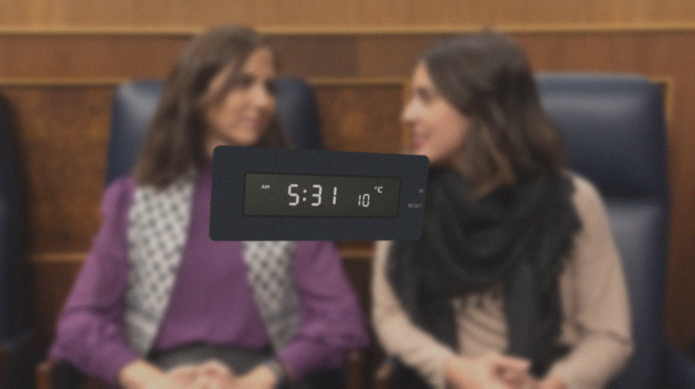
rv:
5 h 31 min
